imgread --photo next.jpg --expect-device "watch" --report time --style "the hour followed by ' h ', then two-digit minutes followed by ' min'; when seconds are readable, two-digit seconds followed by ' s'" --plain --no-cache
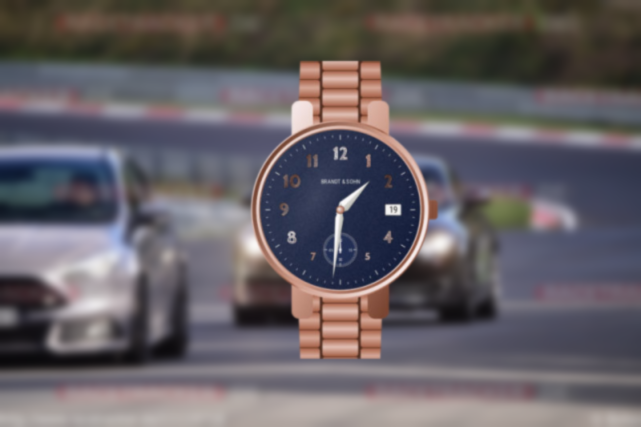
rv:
1 h 31 min
